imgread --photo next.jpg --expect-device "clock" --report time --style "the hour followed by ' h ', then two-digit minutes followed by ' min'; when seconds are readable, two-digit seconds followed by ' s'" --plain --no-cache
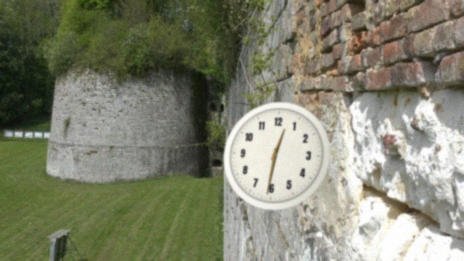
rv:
12 h 31 min
